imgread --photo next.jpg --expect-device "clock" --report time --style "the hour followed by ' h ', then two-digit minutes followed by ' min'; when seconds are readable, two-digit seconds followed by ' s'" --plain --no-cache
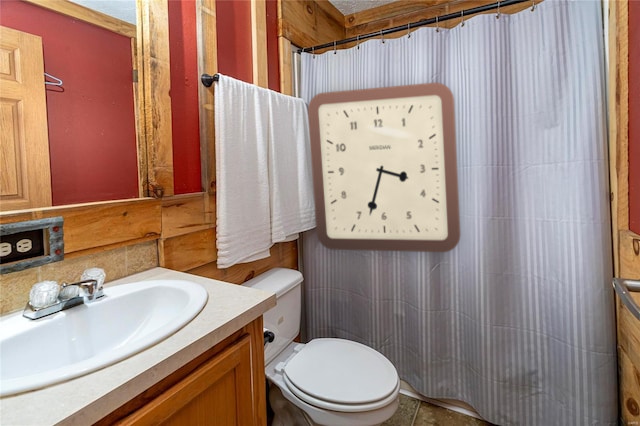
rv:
3 h 33 min
